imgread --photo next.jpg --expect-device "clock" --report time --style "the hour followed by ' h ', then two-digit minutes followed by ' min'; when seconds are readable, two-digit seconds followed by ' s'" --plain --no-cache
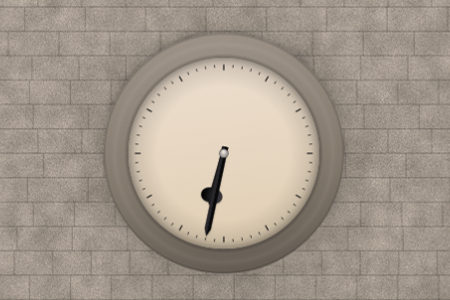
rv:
6 h 32 min
